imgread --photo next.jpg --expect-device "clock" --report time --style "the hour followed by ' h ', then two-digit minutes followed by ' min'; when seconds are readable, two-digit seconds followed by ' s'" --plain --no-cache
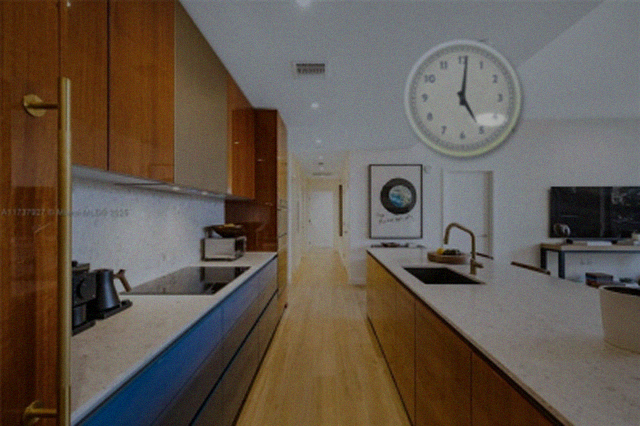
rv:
5 h 01 min
